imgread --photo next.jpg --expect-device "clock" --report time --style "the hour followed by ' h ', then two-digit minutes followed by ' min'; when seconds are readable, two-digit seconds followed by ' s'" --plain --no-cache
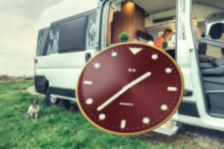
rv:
1 h 37 min
